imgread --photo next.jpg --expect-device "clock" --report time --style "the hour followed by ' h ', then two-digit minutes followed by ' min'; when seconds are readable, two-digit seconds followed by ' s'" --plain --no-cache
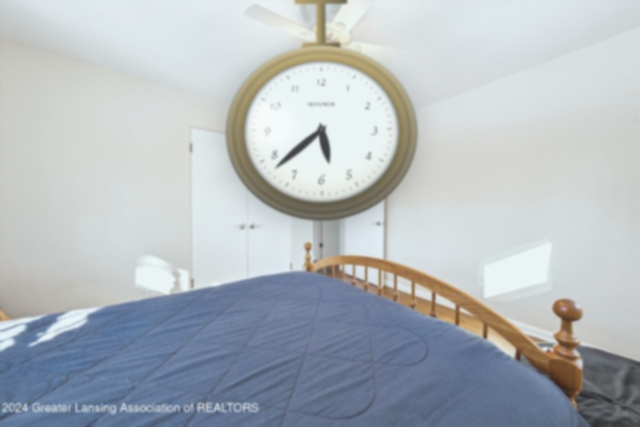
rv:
5 h 38 min
